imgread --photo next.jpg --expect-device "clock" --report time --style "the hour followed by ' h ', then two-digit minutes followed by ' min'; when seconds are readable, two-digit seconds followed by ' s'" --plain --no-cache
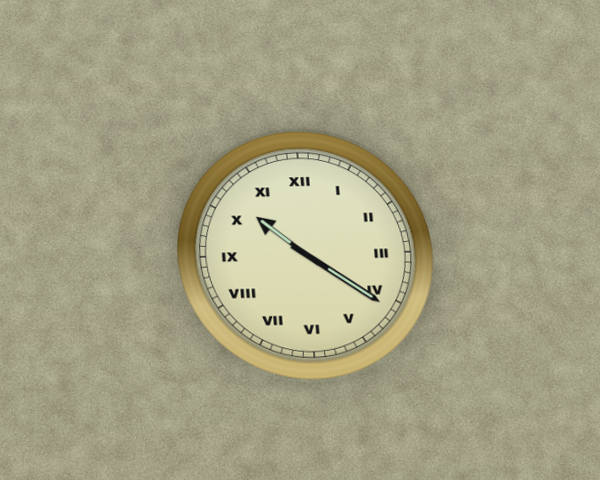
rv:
10 h 21 min
